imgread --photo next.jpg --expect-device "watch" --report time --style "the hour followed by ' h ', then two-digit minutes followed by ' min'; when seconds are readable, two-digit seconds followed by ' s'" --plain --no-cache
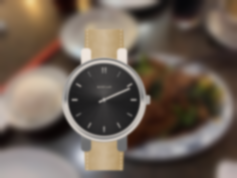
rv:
2 h 11 min
